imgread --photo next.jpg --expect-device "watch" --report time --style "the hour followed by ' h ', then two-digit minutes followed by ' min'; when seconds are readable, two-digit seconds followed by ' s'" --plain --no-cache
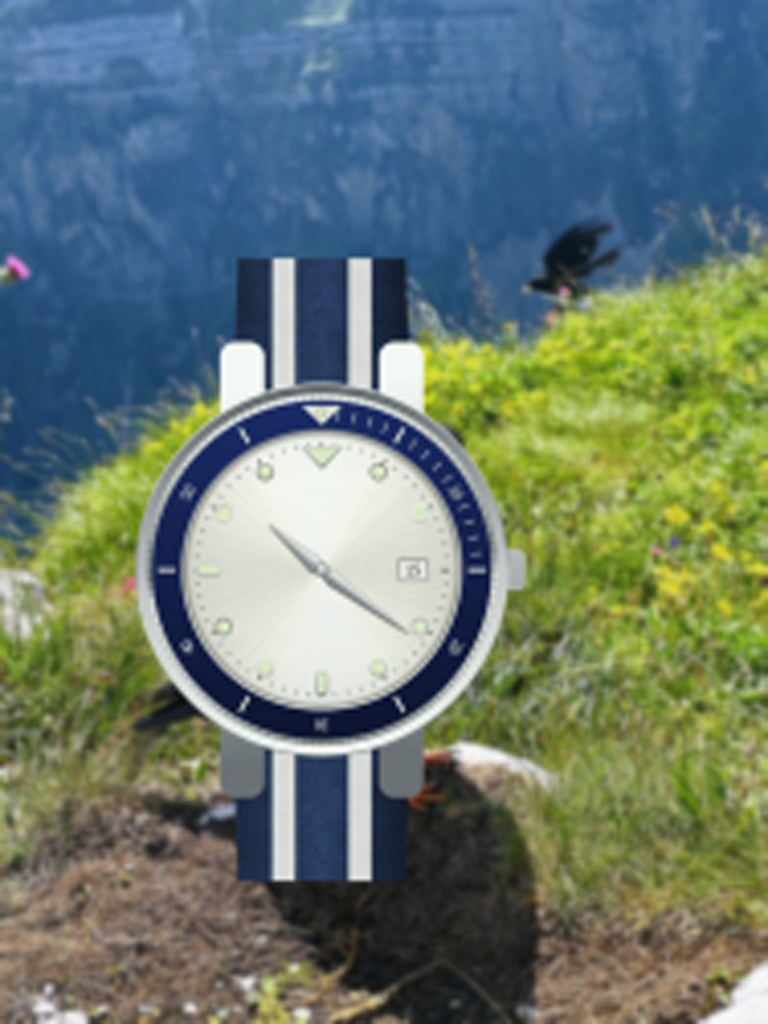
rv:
10 h 21 min
